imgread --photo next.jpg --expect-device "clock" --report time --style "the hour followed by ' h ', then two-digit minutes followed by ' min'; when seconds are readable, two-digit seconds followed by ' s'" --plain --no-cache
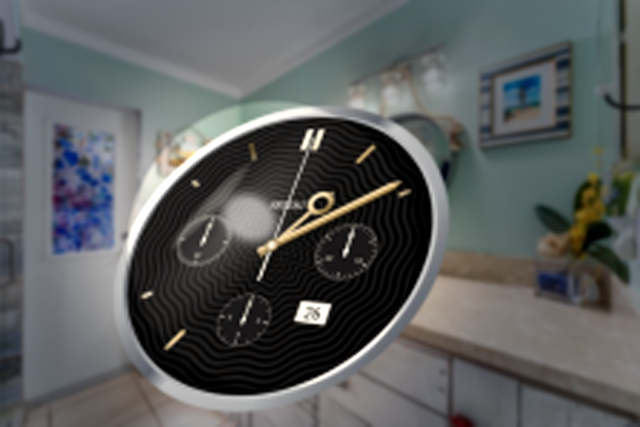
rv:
1 h 09 min
